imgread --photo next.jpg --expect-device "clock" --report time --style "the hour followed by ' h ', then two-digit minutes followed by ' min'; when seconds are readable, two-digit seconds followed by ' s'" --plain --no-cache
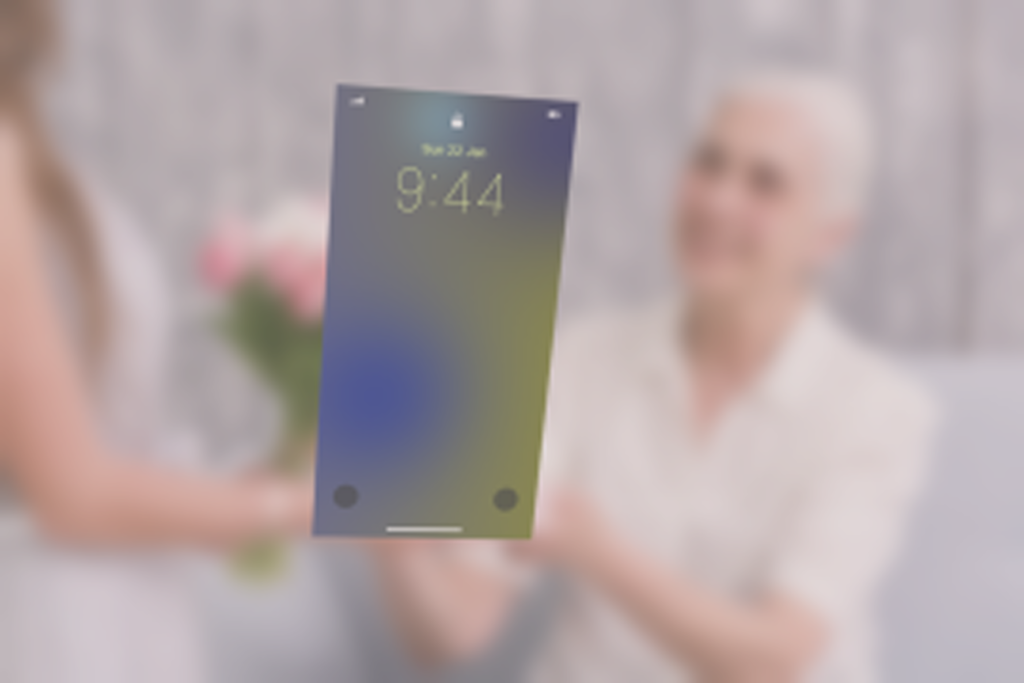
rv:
9 h 44 min
